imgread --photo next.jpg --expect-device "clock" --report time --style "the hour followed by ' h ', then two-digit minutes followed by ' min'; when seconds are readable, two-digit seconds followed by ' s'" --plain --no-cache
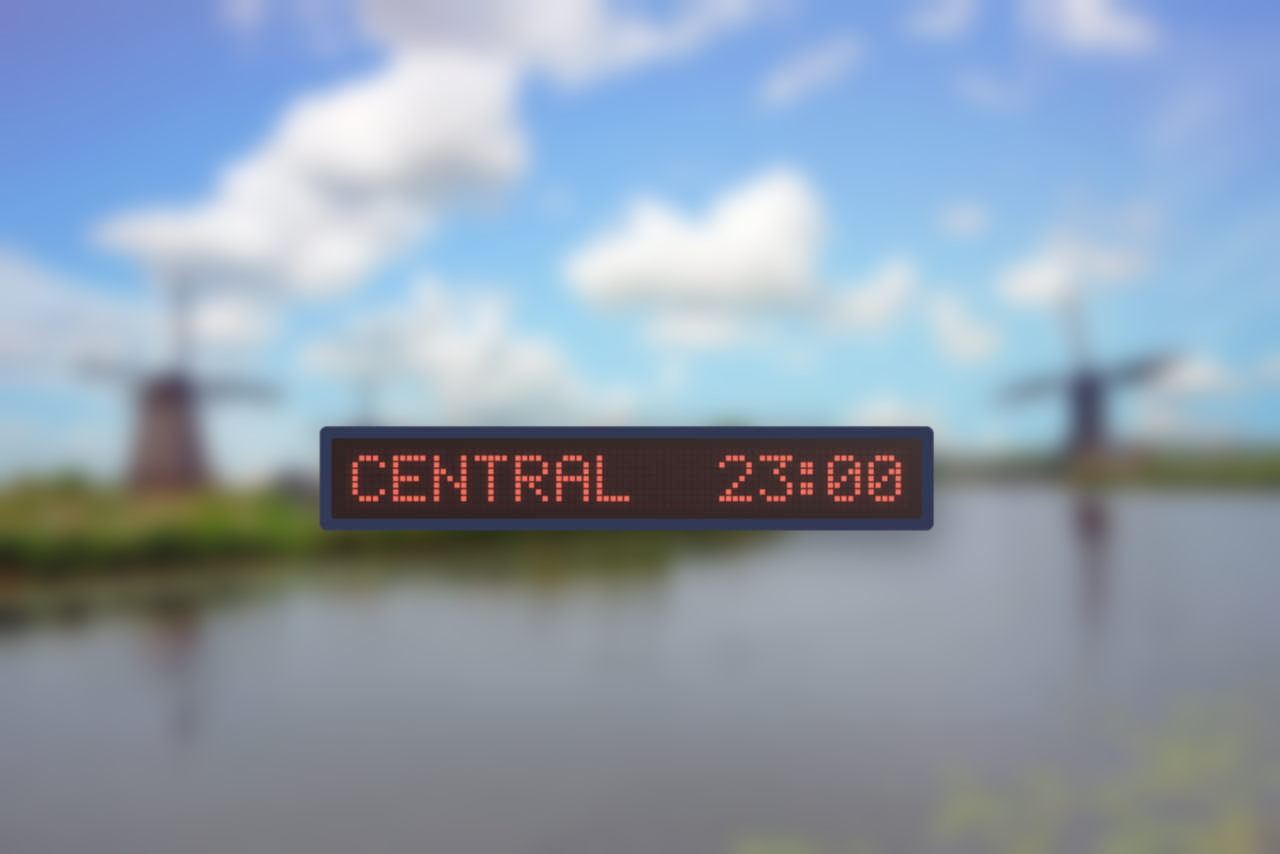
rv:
23 h 00 min
